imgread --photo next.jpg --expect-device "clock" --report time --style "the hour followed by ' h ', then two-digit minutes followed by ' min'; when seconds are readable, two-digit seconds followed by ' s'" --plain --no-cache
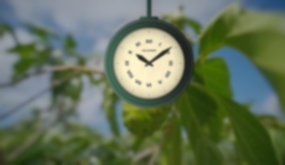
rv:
10 h 09 min
